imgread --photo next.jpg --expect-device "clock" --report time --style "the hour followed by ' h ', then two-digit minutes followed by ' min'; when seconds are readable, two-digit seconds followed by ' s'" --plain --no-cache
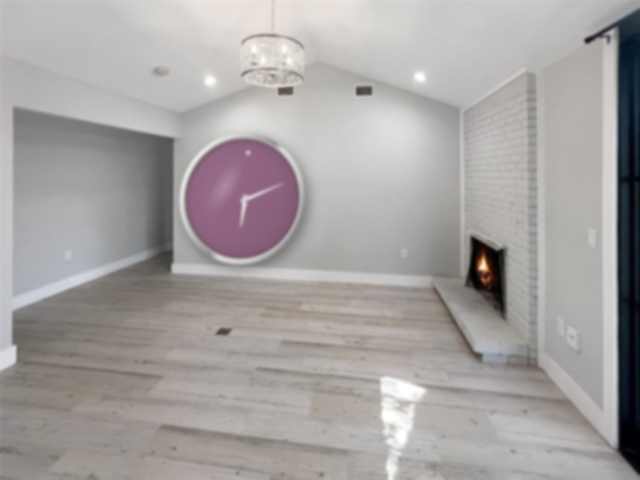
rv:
6 h 11 min
